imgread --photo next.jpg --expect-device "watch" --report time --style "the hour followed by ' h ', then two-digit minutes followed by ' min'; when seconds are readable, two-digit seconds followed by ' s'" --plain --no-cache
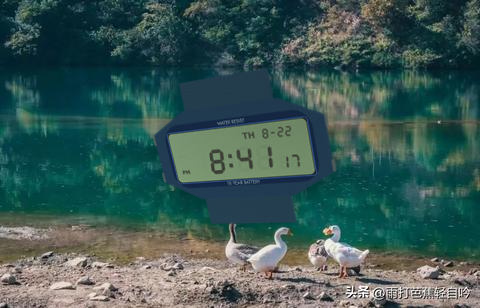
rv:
8 h 41 min 17 s
